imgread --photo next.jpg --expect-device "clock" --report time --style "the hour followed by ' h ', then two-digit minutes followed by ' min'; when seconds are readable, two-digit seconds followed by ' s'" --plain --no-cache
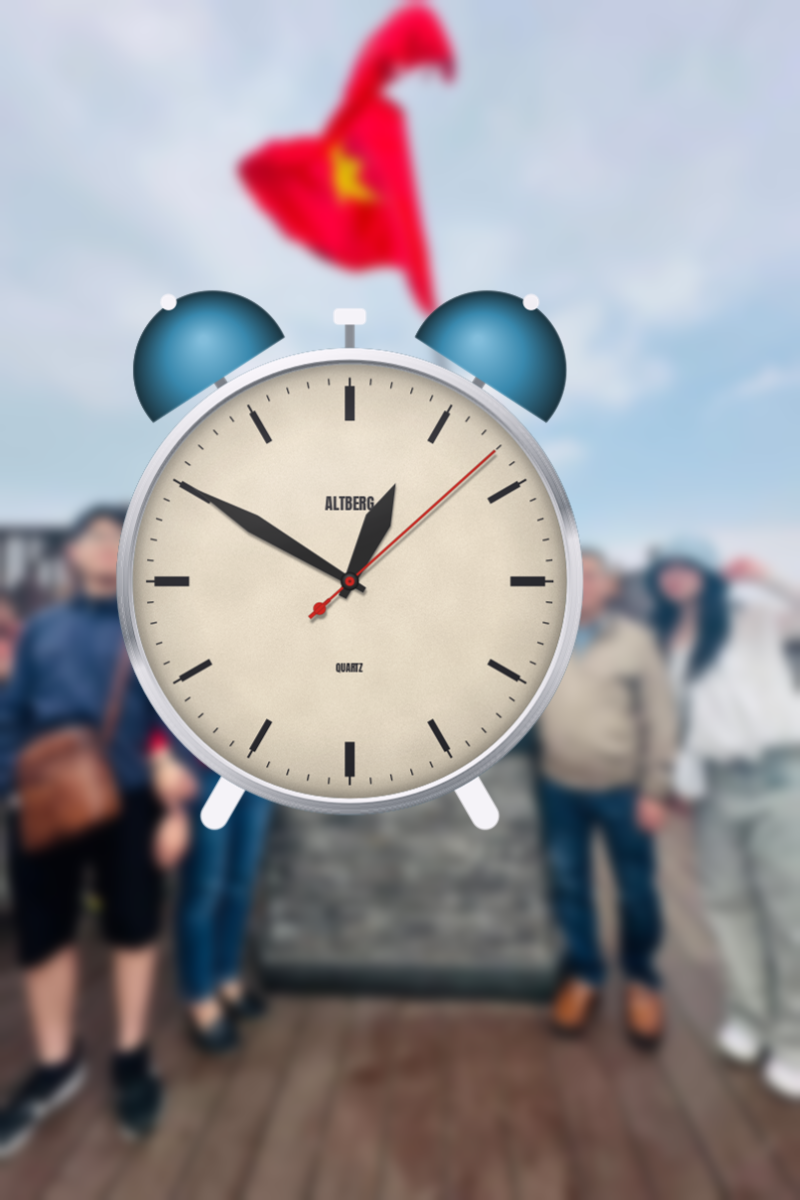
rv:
12 h 50 min 08 s
